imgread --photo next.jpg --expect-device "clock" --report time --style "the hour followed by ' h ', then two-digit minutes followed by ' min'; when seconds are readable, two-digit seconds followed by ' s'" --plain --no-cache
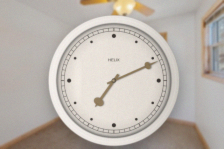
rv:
7 h 11 min
